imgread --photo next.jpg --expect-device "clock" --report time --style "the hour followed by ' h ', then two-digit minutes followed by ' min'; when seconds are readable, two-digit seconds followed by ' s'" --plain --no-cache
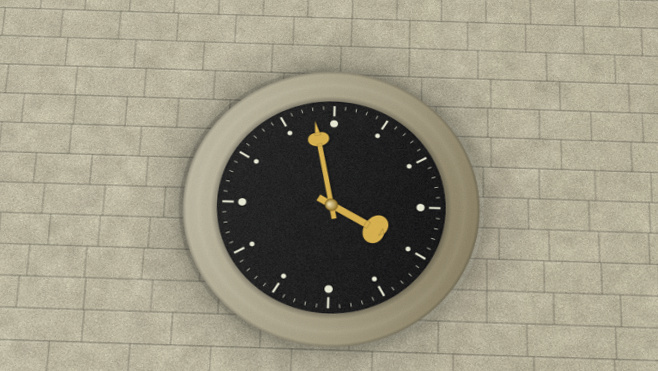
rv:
3 h 58 min
